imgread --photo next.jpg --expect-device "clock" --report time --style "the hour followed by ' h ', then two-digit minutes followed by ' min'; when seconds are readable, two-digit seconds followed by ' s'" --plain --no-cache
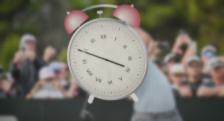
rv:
3 h 49 min
